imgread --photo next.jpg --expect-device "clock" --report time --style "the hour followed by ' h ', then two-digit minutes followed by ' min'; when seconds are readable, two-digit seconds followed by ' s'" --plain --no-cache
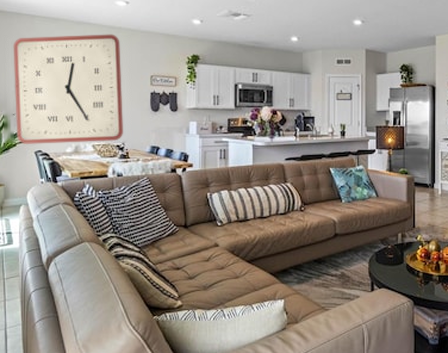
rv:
12 h 25 min
